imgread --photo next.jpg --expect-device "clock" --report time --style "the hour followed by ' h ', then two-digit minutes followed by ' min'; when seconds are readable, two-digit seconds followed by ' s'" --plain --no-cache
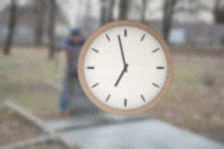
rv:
6 h 58 min
